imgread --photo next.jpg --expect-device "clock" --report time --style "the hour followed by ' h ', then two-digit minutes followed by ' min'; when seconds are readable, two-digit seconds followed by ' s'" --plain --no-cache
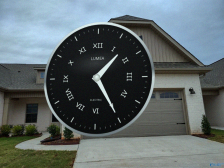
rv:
1 h 25 min
